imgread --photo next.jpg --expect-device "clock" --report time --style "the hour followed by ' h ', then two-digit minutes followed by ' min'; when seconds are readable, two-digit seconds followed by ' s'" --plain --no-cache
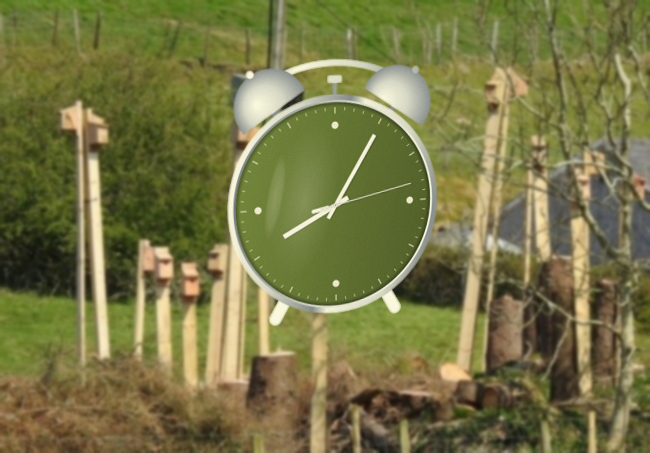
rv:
8 h 05 min 13 s
